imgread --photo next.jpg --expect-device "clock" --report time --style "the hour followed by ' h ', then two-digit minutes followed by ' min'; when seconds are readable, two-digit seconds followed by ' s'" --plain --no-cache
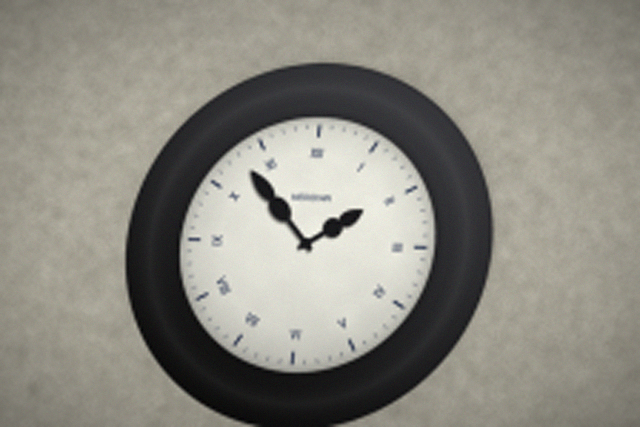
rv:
1 h 53 min
